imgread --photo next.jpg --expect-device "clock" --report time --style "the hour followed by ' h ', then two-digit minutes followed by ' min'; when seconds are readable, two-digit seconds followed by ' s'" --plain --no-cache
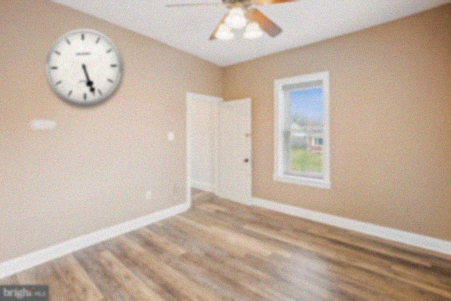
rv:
5 h 27 min
